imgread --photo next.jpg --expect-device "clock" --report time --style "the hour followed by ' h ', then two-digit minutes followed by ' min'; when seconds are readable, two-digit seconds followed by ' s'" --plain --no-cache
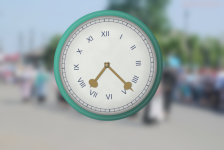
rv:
7 h 23 min
